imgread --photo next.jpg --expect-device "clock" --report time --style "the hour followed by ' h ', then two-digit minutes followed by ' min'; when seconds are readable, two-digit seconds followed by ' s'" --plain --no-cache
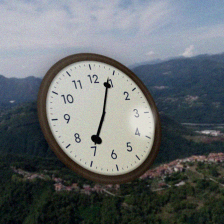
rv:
7 h 04 min
